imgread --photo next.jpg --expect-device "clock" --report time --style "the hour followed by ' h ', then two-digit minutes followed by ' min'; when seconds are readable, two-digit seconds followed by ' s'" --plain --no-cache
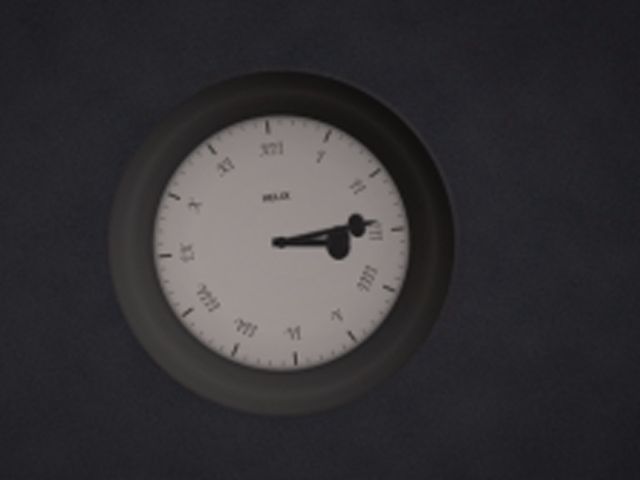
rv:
3 h 14 min
